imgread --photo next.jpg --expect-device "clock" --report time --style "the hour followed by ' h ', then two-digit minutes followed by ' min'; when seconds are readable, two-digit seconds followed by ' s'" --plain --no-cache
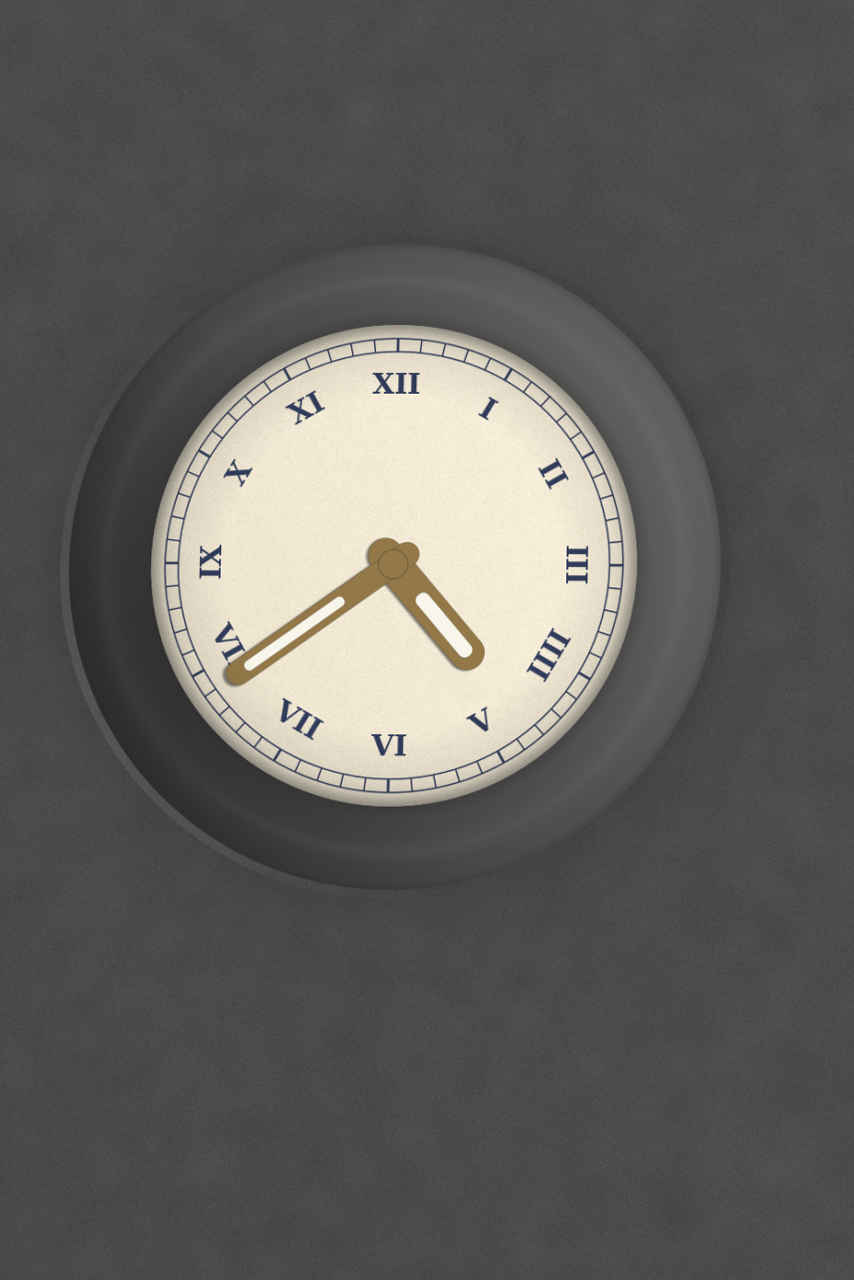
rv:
4 h 39 min
